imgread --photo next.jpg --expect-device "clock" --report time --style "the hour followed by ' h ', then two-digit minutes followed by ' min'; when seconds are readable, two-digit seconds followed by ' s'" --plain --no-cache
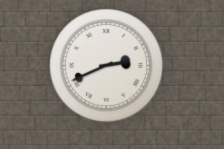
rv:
2 h 41 min
